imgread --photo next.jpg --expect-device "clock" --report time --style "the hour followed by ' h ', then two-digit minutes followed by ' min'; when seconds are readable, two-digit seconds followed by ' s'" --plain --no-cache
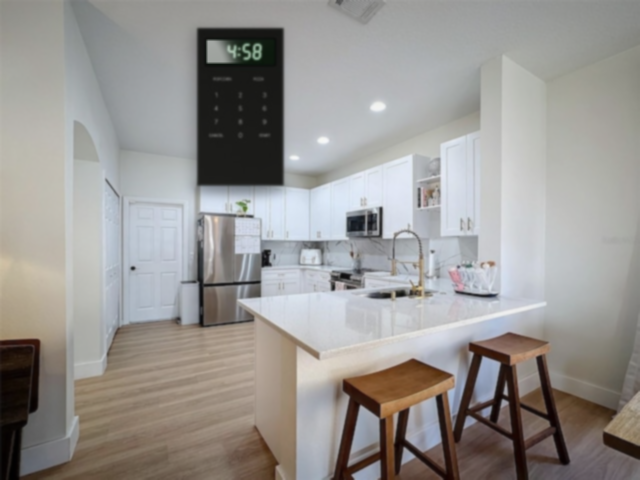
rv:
4 h 58 min
